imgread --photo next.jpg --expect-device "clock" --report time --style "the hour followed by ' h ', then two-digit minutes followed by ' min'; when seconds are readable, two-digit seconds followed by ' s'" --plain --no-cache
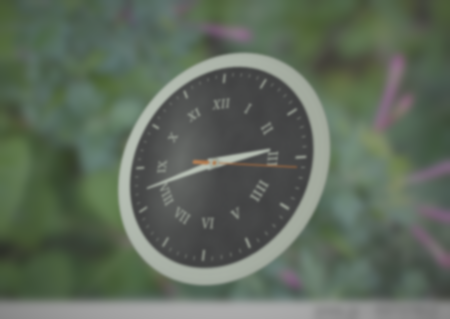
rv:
2 h 42 min 16 s
